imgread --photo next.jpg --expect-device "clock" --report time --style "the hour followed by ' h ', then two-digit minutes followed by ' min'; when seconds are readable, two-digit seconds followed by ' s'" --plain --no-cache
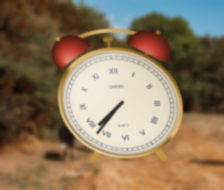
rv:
7 h 37 min
